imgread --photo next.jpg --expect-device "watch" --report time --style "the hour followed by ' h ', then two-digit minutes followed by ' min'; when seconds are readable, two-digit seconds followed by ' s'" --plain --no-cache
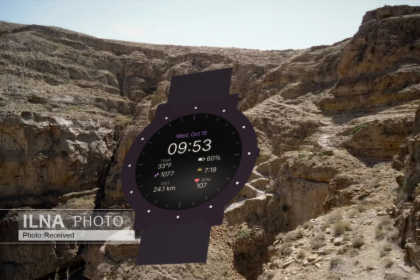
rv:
9 h 53 min
